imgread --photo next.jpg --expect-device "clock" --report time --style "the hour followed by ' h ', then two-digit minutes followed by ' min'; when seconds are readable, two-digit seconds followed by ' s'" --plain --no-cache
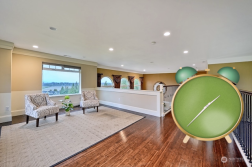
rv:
1 h 37 min
